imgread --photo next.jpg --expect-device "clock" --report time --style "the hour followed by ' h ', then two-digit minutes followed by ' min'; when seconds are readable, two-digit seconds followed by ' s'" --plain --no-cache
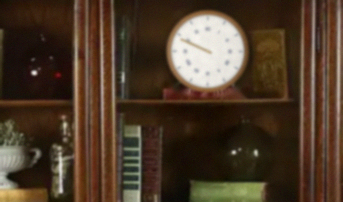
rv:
9 h 49 min
